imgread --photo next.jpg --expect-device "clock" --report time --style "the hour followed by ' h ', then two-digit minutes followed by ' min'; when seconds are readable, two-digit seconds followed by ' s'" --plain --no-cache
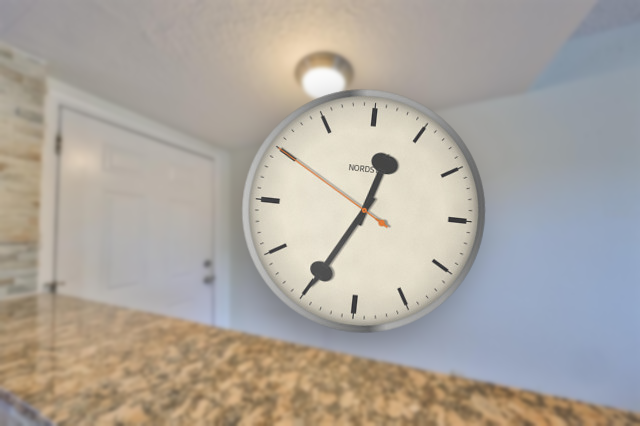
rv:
12 h 34 min 50 s
